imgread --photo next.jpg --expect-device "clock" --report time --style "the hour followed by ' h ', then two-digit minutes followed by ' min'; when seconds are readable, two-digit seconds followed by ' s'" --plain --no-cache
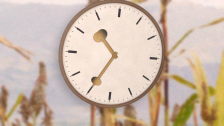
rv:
10 h 35 min
